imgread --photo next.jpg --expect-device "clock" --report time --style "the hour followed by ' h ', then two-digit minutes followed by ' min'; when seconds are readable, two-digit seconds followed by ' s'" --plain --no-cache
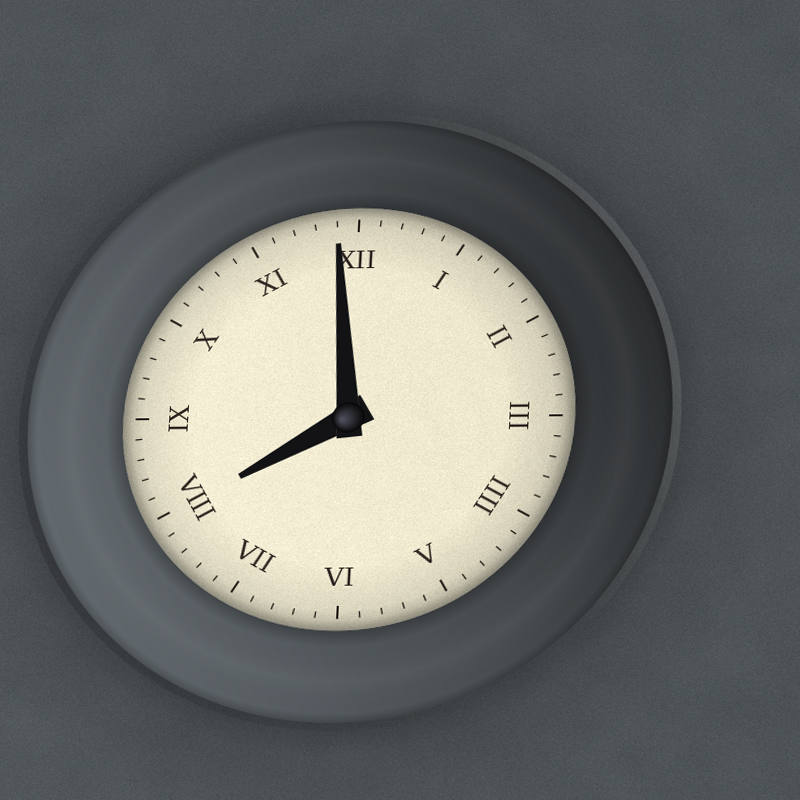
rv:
7 h 59 min
